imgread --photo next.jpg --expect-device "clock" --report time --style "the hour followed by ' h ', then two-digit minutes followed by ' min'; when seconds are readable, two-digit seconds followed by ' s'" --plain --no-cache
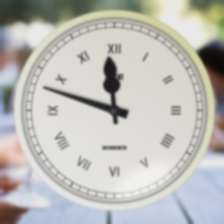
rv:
11 h 48 min
